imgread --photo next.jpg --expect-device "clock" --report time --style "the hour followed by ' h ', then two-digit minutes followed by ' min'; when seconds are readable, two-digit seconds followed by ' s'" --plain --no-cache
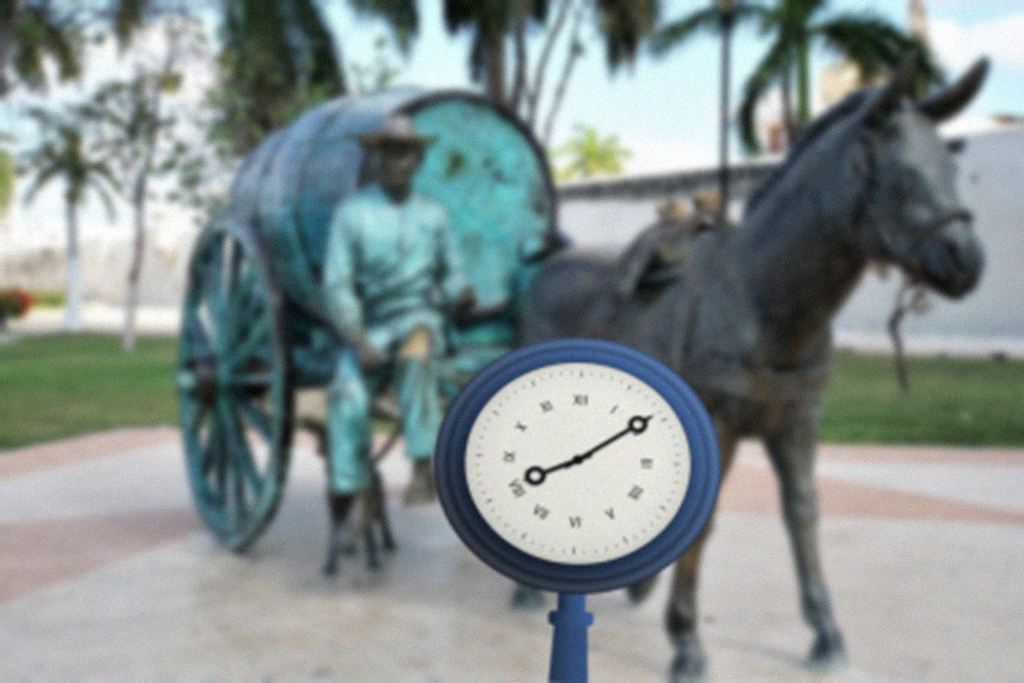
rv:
8 h 09 min
